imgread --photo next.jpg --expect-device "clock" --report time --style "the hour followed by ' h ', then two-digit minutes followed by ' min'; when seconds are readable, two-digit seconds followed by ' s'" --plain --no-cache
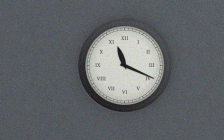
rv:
11 h 19 min
